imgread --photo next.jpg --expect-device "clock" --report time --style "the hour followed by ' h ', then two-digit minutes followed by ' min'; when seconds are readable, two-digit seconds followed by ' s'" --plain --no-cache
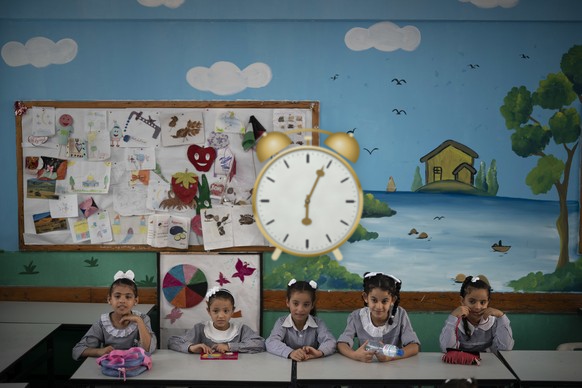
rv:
6 h 04 min
